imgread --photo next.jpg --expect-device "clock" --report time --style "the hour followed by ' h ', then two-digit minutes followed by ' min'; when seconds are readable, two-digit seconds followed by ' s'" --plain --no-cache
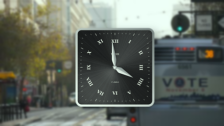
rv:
3 h 59 min
